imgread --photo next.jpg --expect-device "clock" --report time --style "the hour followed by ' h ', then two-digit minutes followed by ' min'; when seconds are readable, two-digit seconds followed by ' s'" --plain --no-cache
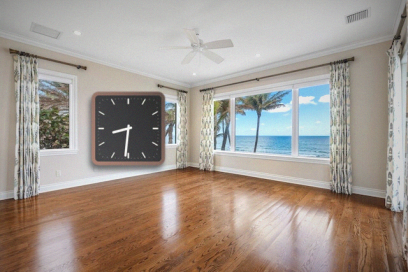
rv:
8 h 31 min
